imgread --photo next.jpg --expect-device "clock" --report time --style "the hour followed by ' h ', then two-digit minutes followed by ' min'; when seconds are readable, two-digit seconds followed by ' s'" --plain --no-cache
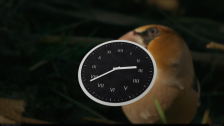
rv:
2 h 39 min
